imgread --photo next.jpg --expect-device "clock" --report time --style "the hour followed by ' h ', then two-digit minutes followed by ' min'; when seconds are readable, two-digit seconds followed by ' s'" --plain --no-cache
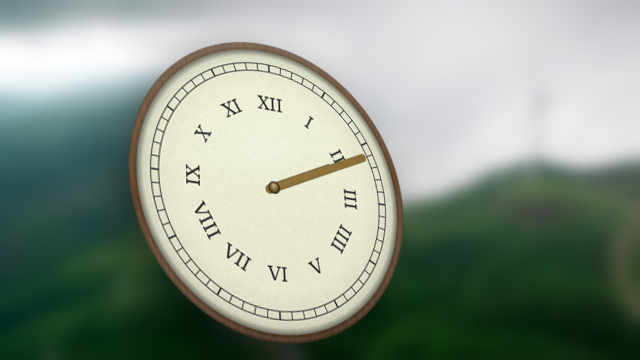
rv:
2 h 11 min
